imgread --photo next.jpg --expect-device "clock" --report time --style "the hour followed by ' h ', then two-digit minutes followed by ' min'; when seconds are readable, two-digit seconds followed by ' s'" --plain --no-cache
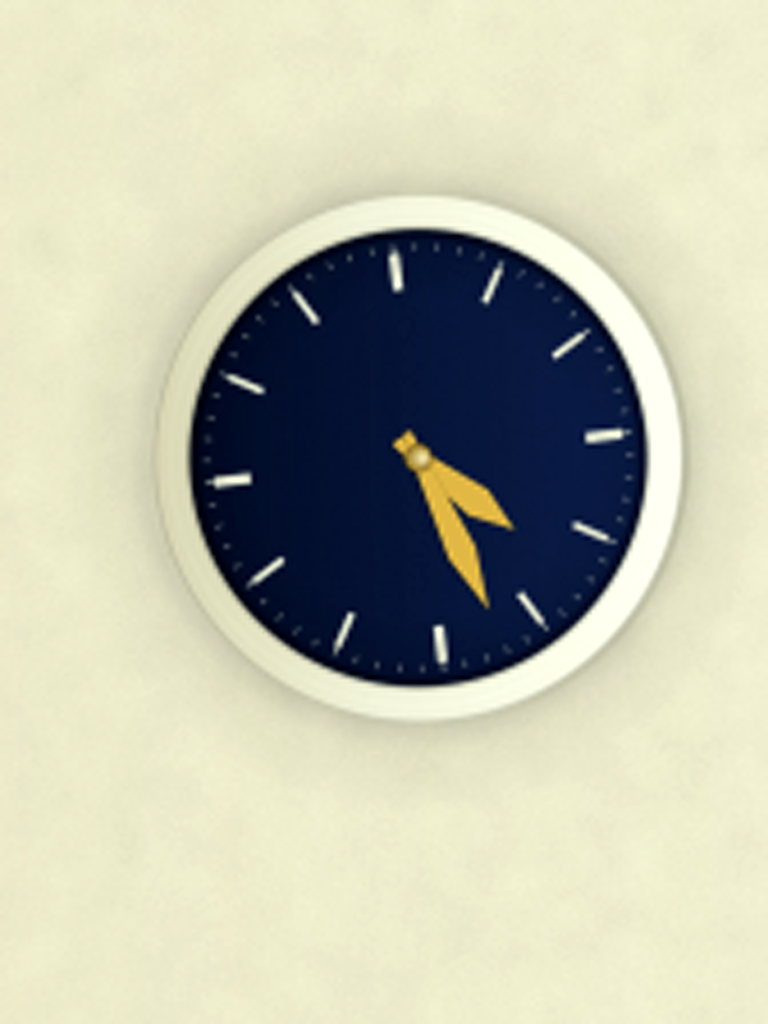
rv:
4 h 27 min
